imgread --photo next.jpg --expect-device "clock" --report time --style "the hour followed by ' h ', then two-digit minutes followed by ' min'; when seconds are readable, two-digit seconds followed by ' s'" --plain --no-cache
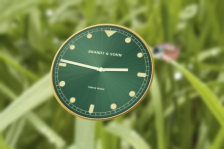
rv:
2 h 46 min
